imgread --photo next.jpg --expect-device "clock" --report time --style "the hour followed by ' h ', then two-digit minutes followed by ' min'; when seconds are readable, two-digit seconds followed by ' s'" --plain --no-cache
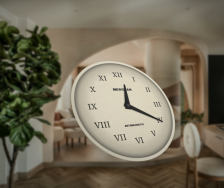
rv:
12 h 20 min
